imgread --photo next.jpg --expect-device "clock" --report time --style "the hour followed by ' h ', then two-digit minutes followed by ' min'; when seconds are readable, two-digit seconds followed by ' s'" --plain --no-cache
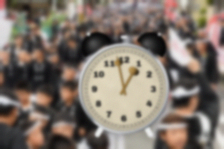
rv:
12 h 58 min
